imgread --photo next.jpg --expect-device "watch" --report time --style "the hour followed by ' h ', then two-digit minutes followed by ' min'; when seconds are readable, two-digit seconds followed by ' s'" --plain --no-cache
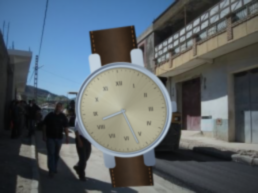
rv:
8 h 27 min
